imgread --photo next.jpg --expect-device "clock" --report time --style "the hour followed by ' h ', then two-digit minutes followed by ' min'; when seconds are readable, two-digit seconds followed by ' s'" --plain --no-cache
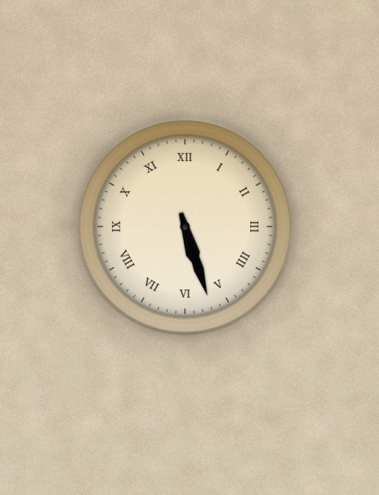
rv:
5 h 27 min
